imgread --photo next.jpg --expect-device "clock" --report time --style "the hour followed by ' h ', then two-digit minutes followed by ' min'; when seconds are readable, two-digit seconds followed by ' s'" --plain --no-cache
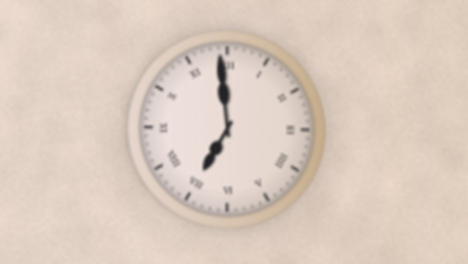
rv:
6 h 59 min
